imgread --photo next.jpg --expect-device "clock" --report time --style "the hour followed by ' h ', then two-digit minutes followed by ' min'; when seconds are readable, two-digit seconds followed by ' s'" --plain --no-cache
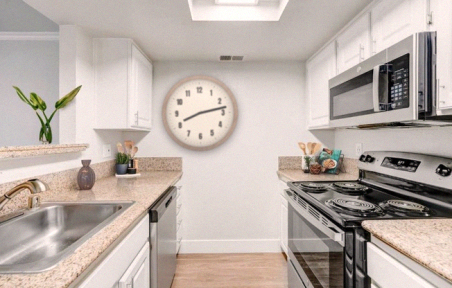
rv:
8 h 13 min
